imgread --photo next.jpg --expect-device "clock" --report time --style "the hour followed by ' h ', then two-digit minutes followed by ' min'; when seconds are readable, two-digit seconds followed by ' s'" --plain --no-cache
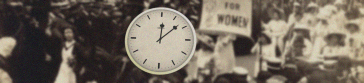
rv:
12 h 08 min
